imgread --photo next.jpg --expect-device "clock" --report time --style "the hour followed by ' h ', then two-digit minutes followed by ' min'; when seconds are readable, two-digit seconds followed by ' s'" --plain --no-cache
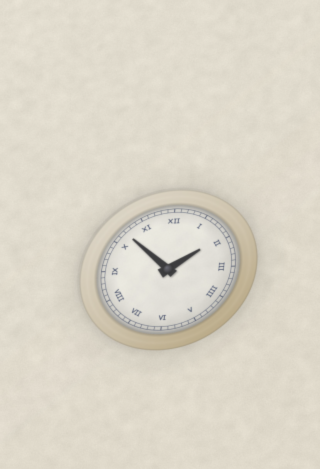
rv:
1 h 52 min
